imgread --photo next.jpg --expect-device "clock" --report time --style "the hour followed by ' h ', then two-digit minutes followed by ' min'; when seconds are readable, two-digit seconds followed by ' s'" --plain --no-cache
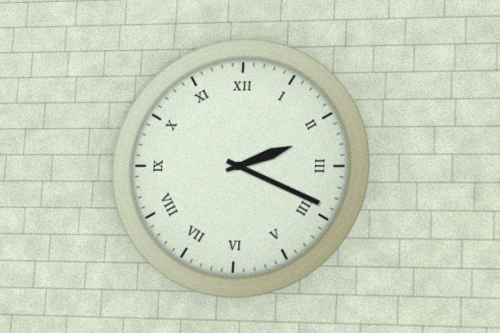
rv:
2 h 19 min
